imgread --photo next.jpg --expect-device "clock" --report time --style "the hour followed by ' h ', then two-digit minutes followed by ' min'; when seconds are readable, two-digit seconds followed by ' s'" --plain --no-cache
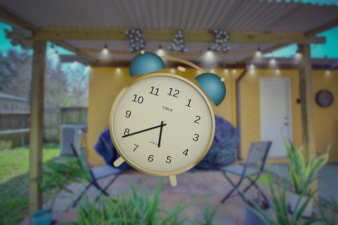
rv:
5 h 39 min
